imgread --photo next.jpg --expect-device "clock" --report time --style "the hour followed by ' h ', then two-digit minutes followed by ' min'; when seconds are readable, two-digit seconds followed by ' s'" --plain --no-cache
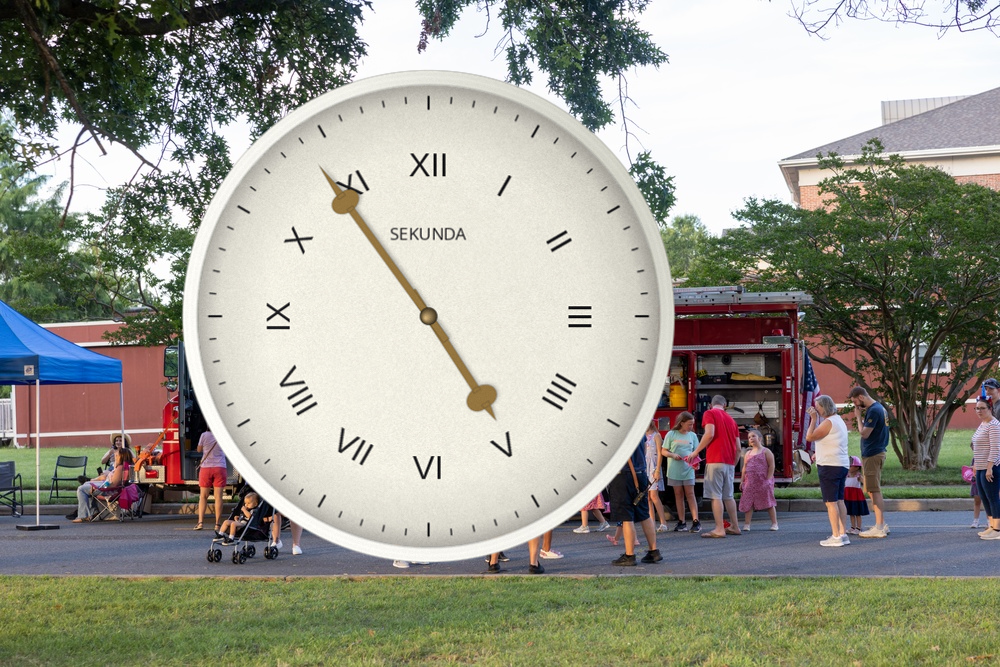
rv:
4 h 54 min
